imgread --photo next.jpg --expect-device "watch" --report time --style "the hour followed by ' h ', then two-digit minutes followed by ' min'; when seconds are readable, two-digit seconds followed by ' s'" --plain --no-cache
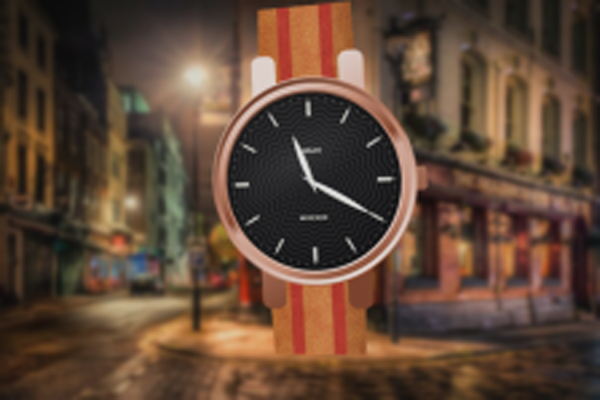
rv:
11 h 20 min
